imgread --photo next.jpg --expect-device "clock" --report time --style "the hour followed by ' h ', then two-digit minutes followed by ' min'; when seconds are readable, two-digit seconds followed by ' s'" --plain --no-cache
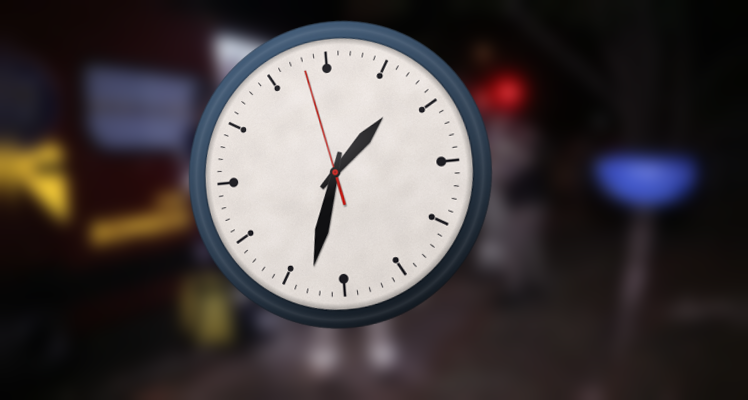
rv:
1 h 32 min 58 s
